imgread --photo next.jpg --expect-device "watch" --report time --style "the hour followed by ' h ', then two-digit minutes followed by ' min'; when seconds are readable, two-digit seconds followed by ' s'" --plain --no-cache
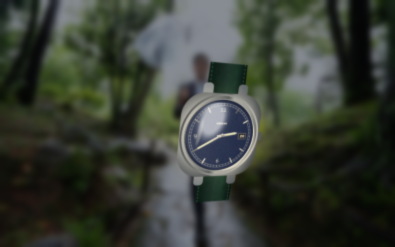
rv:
2 h 40 min
